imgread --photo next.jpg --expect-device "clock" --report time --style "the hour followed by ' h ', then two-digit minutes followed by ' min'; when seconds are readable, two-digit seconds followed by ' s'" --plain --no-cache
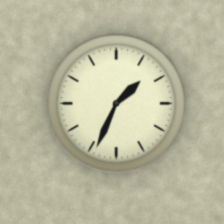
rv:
1 h 34 min
